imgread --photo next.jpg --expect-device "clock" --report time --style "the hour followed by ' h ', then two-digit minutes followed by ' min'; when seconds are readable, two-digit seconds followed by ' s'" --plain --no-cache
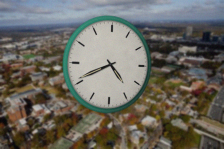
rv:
4 h 41 min
